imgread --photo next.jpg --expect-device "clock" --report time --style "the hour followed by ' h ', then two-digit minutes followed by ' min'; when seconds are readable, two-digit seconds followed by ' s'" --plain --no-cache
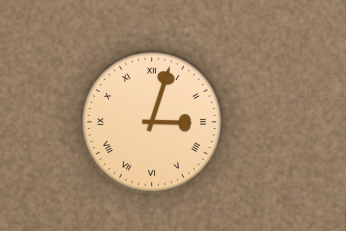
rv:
3 h 03 min
